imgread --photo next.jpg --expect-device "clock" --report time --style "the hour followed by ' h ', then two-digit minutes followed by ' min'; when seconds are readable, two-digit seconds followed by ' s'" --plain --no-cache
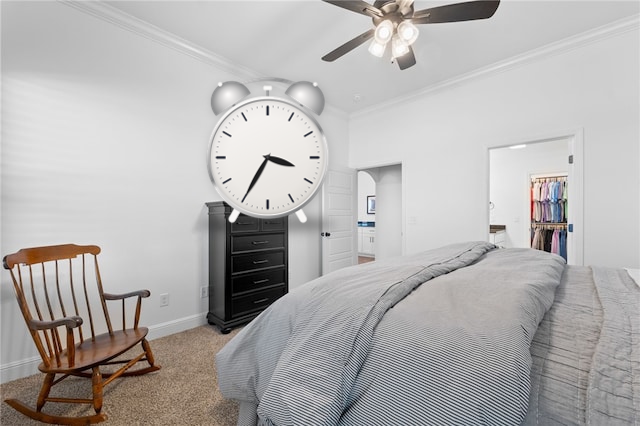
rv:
3 h 35 min
